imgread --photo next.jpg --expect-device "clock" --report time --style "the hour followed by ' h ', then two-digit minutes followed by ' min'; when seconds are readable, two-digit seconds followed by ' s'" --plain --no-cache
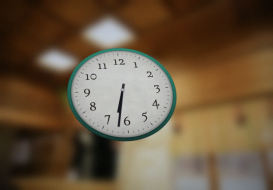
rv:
6 h 32 min
